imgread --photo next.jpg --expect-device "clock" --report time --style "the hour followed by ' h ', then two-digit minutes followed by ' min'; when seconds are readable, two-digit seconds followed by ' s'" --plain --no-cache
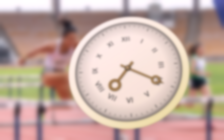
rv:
7 h 20 min
